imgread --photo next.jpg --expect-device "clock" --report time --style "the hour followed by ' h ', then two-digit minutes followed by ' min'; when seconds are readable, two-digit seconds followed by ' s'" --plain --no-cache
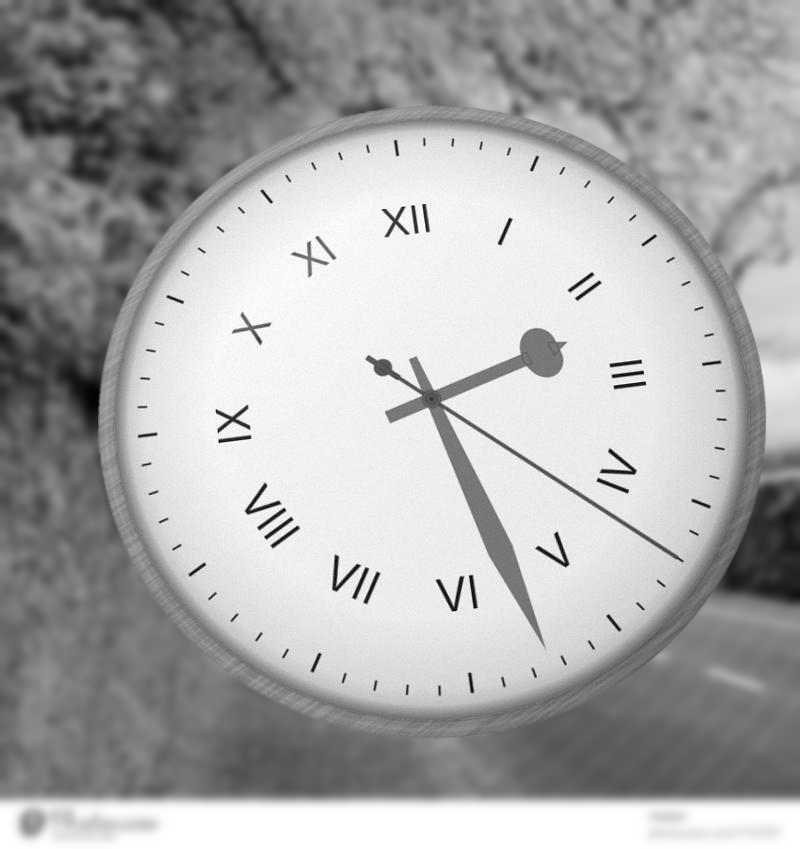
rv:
2 h 27 min 22 s
